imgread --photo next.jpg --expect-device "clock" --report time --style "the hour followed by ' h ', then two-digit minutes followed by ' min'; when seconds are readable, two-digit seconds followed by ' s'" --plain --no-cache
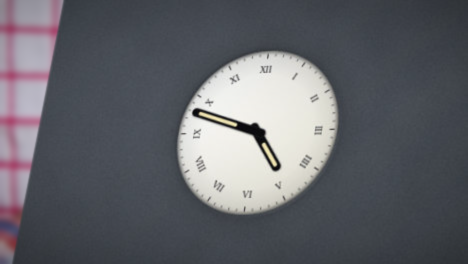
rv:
4 h 48 min
